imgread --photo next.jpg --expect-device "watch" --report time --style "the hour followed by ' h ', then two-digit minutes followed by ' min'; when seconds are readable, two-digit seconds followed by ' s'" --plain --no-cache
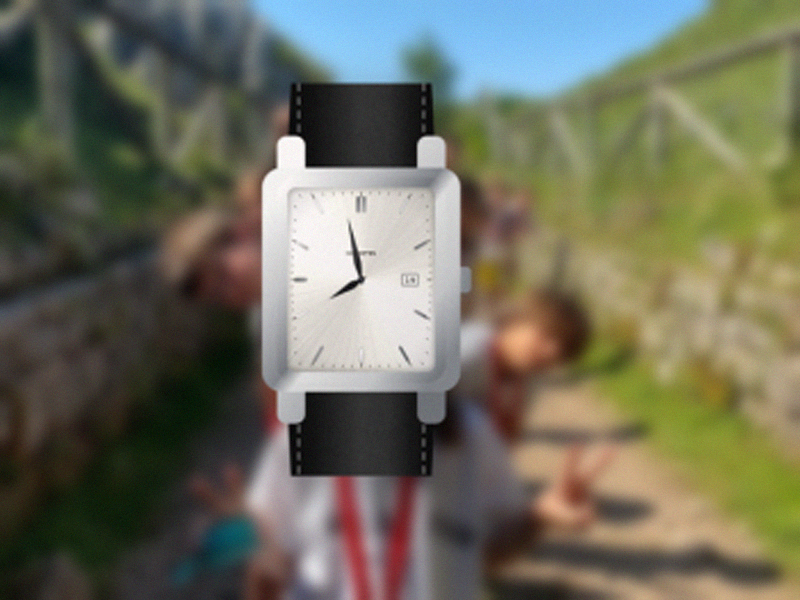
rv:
7 h 58 min
